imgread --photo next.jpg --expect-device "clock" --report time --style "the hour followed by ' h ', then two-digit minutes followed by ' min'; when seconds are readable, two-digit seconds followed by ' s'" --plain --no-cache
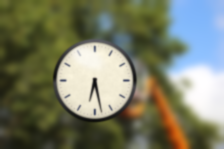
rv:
6 h 28 min
